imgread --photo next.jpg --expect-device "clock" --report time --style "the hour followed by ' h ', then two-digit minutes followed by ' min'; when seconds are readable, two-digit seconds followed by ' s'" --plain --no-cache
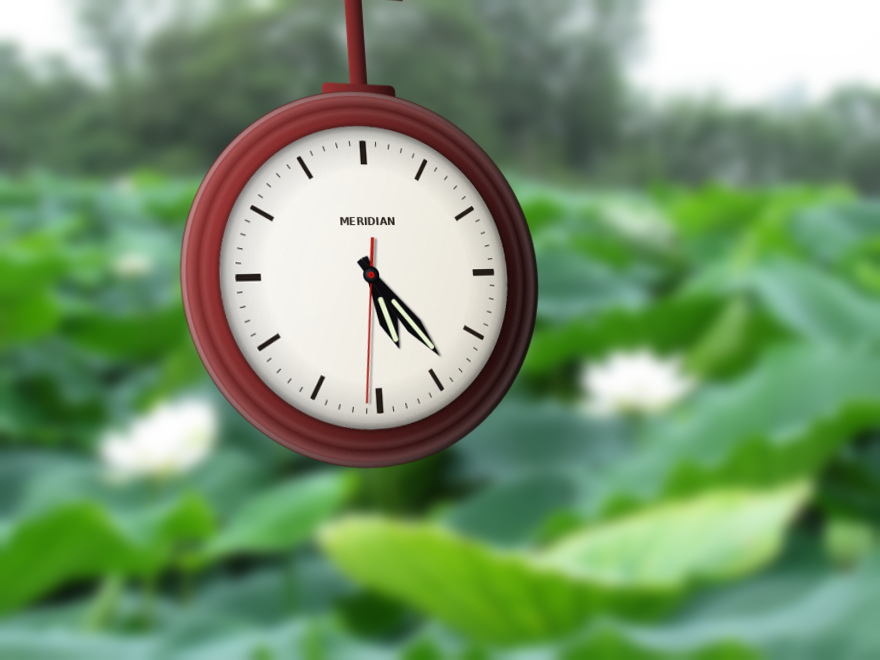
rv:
5 h 23 min 31 s
